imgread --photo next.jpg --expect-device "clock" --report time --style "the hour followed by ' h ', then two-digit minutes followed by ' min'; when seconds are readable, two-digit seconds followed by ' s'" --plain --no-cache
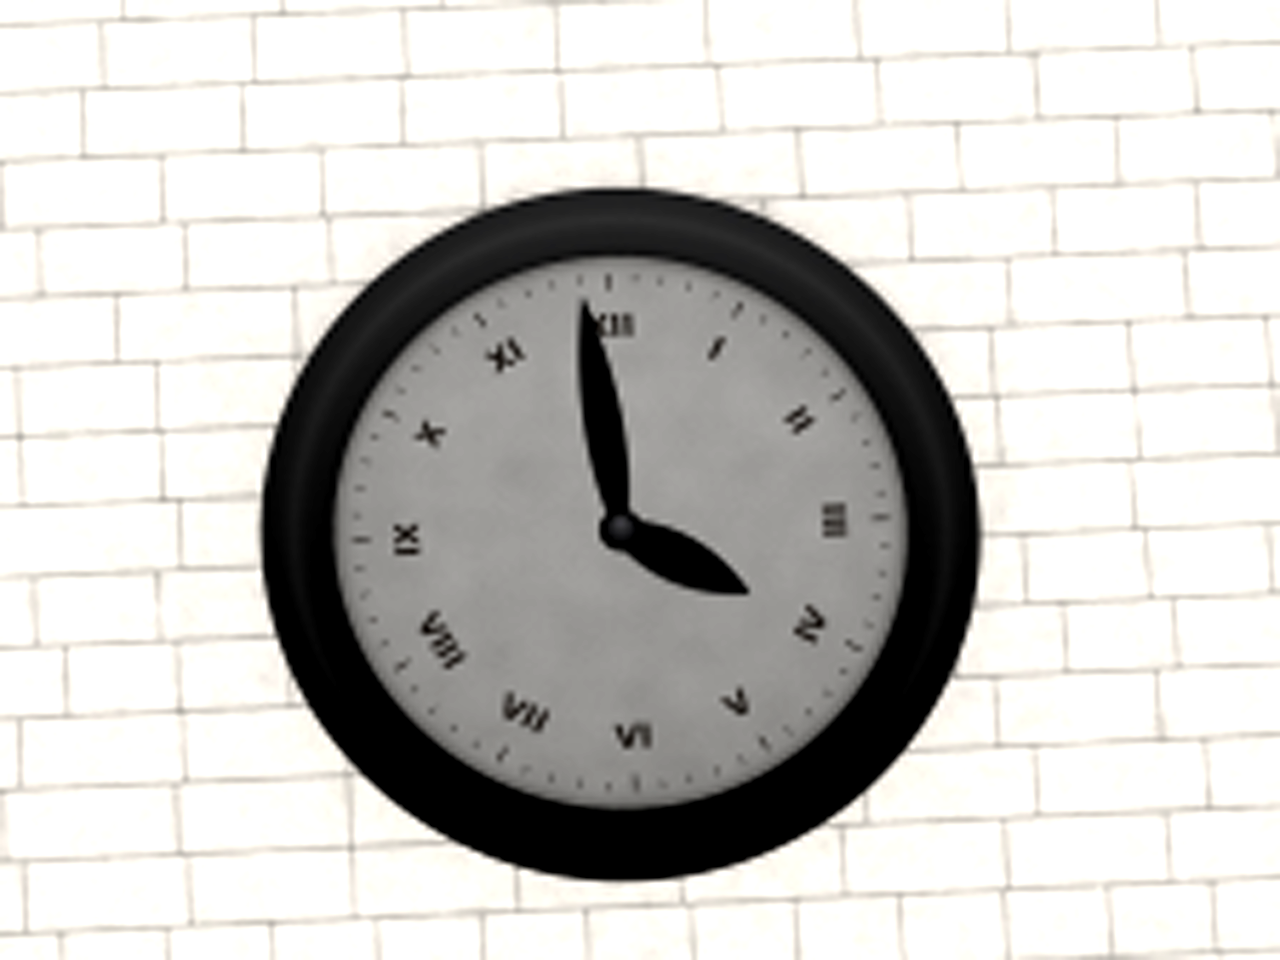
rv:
3 h 59 min
